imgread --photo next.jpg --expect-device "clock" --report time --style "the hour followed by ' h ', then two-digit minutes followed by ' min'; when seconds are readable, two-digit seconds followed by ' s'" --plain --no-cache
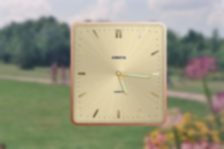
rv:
5 h 16 min
